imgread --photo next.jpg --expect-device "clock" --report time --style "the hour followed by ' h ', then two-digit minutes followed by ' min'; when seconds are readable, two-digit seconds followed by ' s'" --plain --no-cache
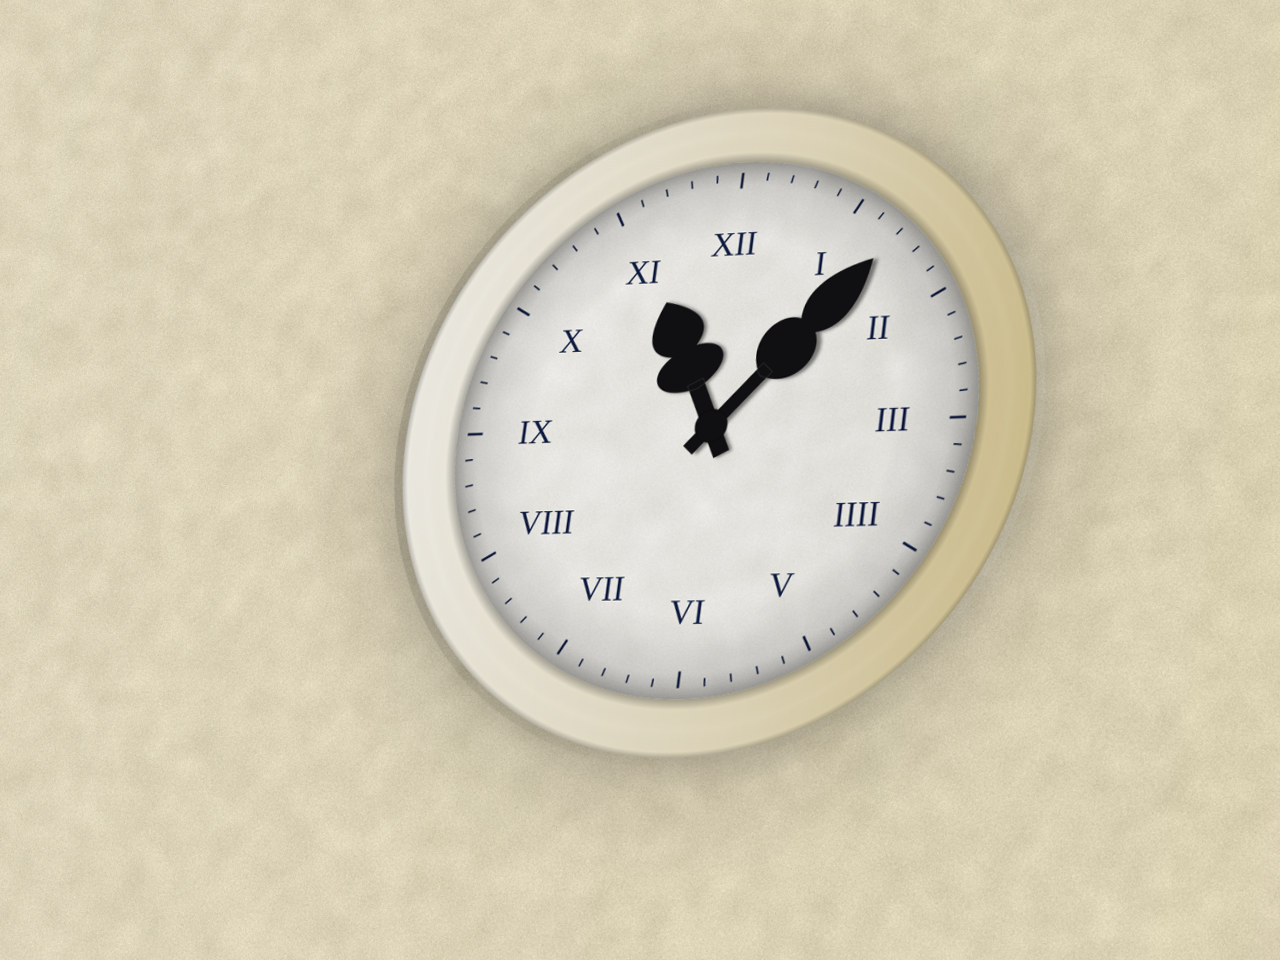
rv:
11 h 07 min
